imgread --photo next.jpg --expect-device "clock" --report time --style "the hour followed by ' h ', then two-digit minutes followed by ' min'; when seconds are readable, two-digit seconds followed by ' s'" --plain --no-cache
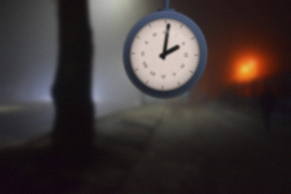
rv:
2 h 01 min
